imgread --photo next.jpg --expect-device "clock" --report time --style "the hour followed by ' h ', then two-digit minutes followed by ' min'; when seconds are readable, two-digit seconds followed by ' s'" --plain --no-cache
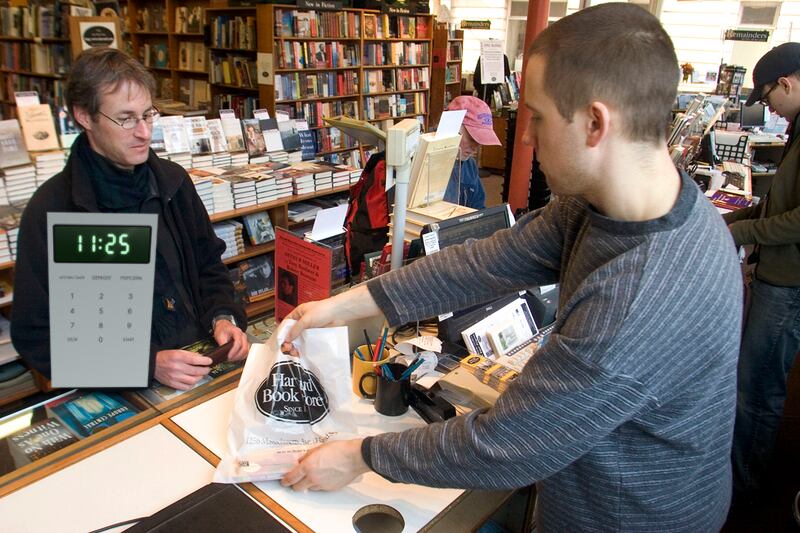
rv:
11 h 25 min
